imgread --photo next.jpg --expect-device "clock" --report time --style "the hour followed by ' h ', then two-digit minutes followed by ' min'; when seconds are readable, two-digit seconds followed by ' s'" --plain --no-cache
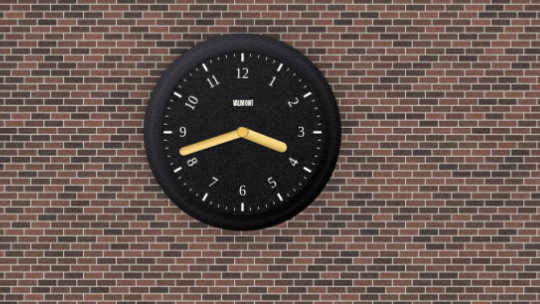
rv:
3 h 42 min
